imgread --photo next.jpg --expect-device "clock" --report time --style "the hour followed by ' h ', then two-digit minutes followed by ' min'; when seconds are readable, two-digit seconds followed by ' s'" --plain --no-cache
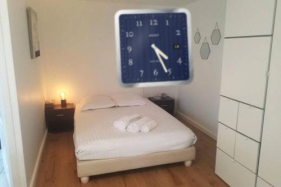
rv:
4 h 26 min
